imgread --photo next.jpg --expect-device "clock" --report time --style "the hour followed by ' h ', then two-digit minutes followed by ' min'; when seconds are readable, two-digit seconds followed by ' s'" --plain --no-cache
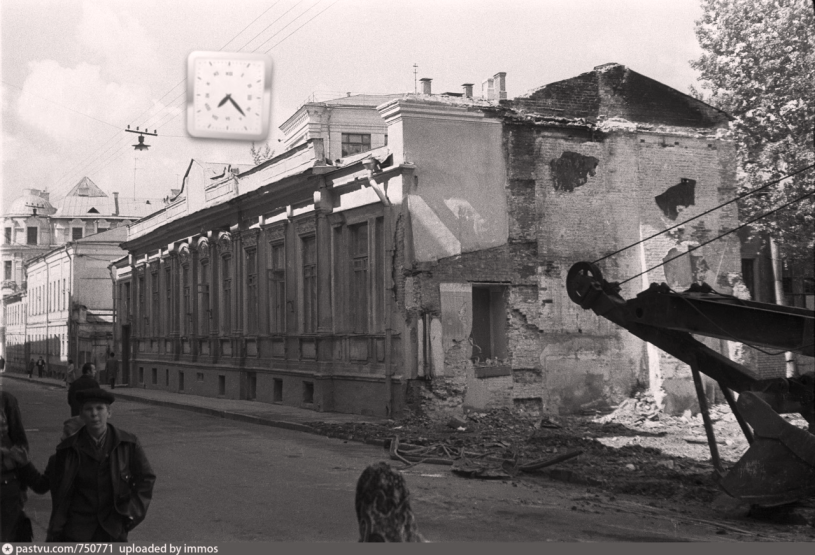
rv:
7 h 23 min
